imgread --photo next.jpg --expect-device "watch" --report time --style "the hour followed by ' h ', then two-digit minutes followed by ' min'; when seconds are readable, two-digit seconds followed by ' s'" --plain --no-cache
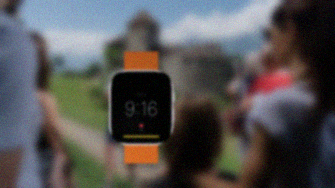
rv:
9 h 16 min
